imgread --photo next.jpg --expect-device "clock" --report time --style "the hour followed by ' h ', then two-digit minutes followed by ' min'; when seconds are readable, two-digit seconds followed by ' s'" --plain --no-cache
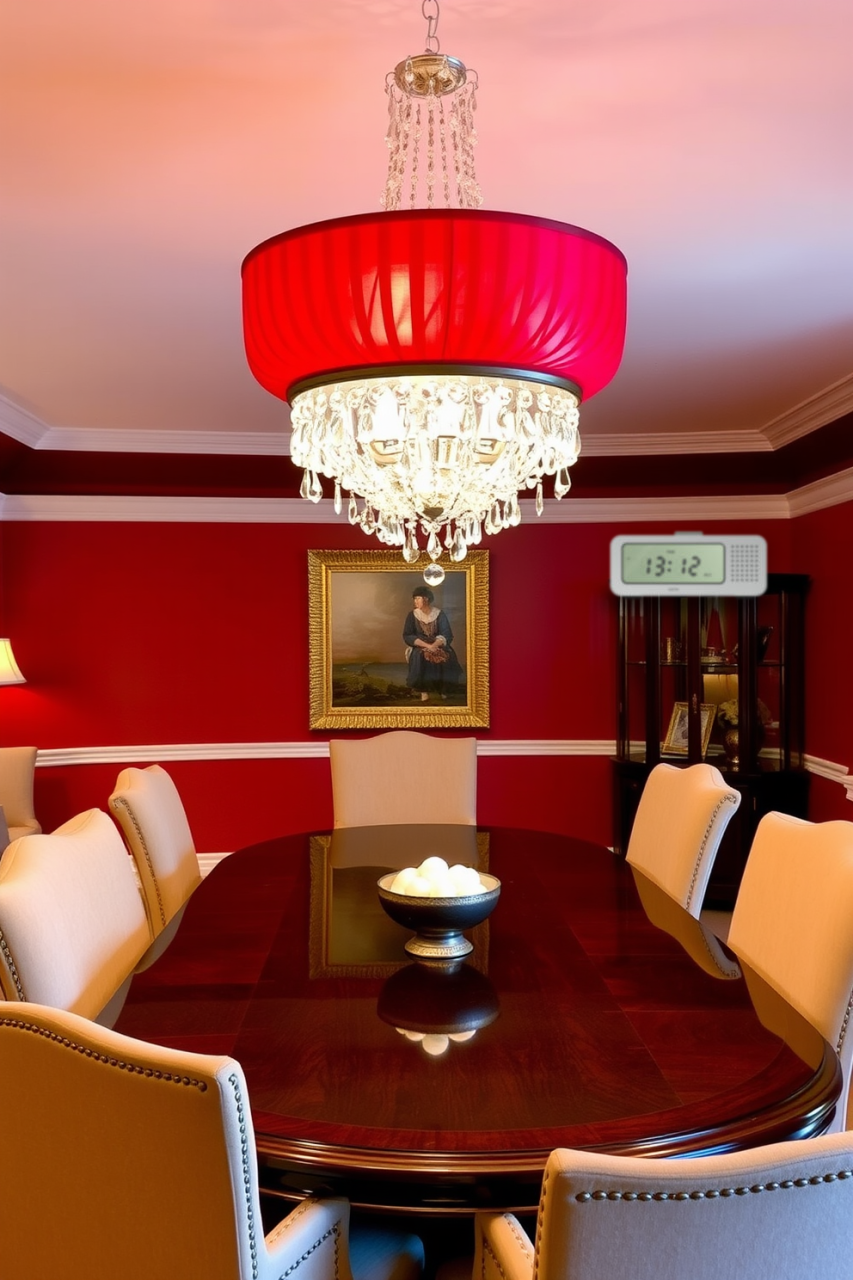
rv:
13 h 12 min
